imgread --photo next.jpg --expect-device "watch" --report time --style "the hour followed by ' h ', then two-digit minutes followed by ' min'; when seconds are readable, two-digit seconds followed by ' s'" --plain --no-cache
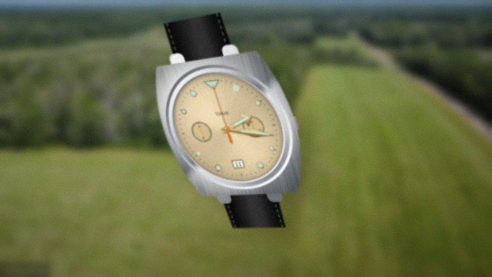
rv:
2 h 17 min
